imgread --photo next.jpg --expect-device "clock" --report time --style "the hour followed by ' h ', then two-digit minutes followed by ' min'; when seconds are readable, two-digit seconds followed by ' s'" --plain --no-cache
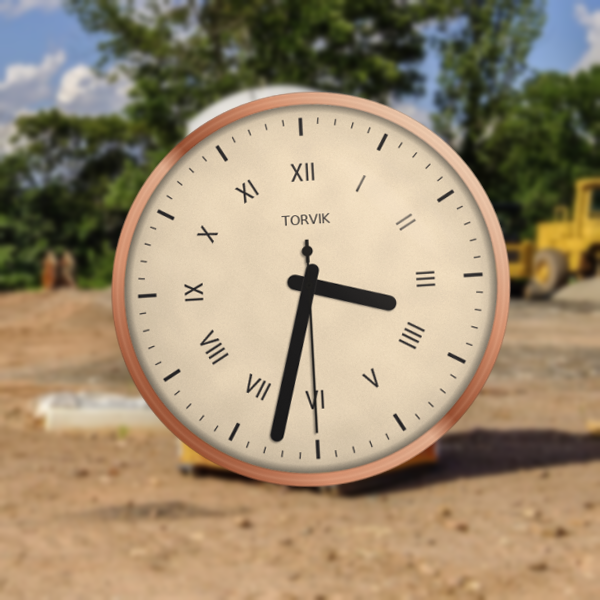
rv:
3 h 32 min 30 s
